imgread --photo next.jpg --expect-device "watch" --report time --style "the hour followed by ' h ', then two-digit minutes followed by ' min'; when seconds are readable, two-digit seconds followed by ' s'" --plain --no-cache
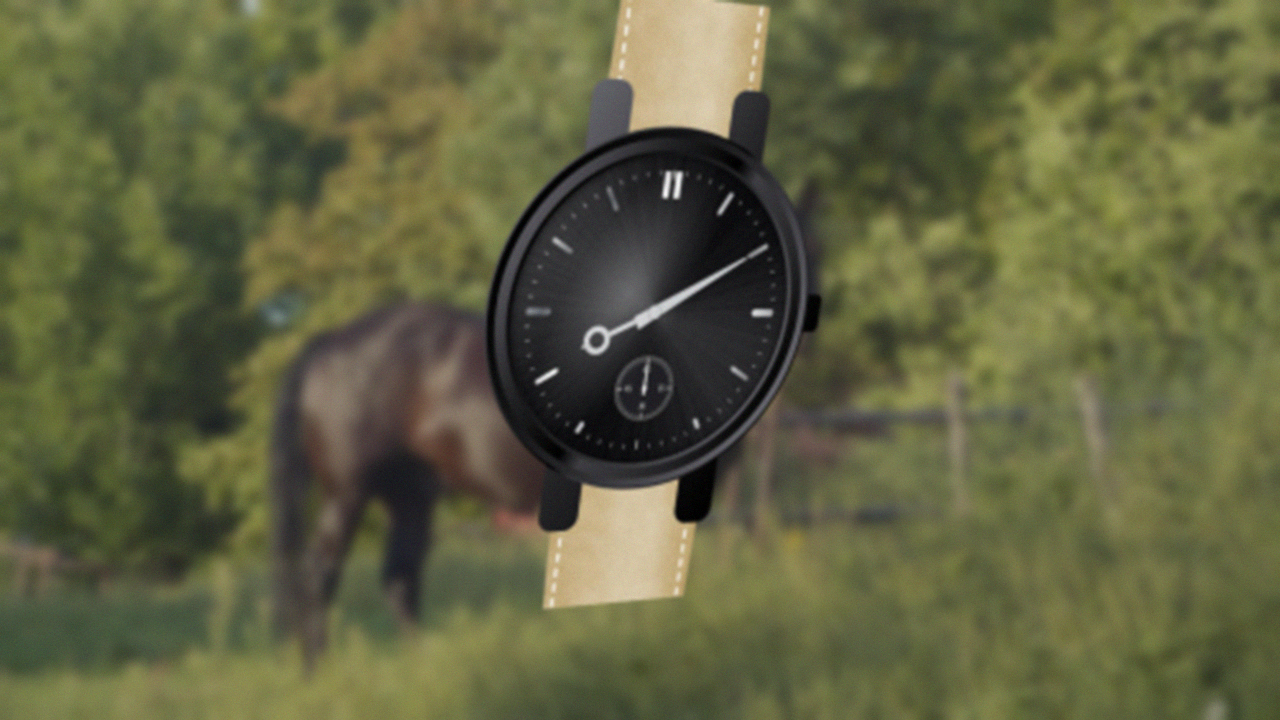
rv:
8 h 10 min
